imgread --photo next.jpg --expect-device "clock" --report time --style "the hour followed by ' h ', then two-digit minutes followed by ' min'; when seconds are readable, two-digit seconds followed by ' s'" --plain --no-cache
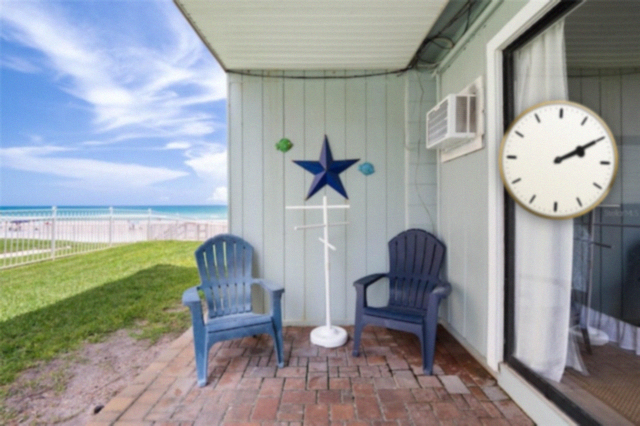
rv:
2 h 10 min
